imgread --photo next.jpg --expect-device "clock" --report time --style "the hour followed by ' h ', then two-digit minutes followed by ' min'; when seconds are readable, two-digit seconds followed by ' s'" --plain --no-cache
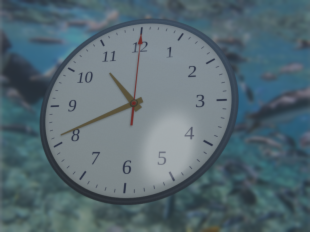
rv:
10 h 41 min 00 s
